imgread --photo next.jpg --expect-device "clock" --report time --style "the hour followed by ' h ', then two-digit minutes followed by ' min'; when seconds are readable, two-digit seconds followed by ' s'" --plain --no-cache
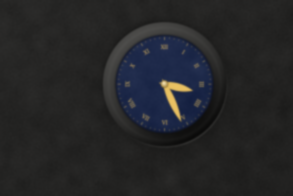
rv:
3 h 26 min
